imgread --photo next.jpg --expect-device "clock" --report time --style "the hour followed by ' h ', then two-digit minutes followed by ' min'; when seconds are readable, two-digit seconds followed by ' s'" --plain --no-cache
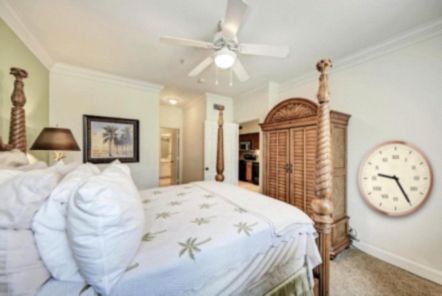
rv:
9 h 25 min
